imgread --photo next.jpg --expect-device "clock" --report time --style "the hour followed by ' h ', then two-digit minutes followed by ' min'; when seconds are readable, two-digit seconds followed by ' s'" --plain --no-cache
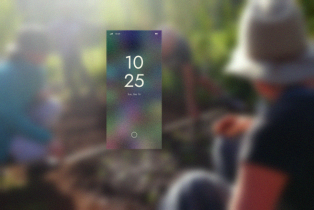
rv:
10 h 25 min
